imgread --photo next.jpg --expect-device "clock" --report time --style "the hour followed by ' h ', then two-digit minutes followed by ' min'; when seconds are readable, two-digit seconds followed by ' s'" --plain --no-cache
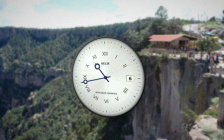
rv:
10 h 43 min
